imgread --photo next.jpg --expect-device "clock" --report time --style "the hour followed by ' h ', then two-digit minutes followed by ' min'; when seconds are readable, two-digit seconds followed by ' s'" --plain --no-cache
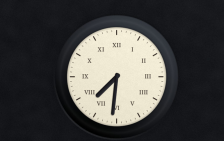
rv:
7 h 31 min
